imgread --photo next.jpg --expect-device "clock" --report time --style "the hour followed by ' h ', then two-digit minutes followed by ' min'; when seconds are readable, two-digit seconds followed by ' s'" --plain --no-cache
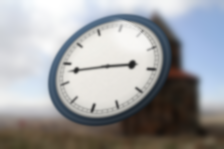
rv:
2 h 43 min
